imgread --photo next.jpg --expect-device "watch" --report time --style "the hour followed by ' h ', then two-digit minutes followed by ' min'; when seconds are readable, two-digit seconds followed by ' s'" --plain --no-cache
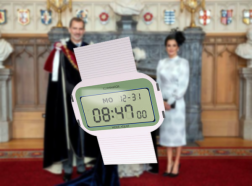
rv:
8 h 47 min 00 s
